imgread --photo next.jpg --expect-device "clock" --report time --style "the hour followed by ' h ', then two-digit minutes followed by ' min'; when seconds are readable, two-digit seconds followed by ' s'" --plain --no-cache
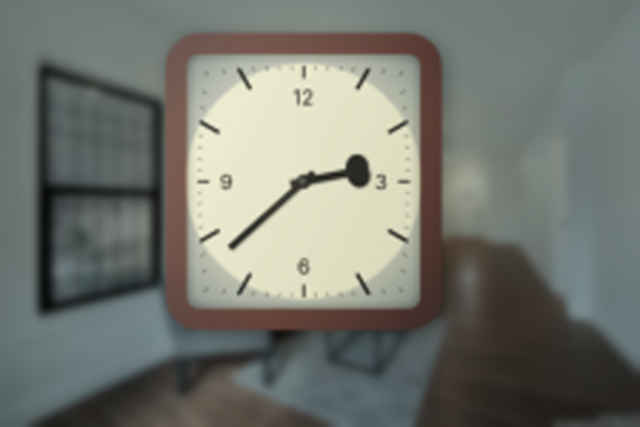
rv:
2 h 38 min
